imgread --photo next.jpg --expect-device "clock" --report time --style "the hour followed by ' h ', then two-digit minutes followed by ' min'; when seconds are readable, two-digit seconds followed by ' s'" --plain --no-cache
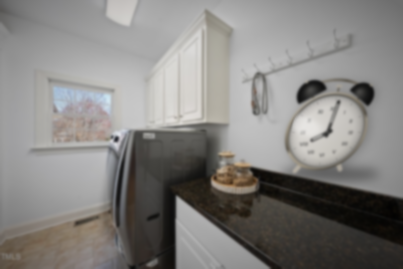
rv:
8 h 01 min
